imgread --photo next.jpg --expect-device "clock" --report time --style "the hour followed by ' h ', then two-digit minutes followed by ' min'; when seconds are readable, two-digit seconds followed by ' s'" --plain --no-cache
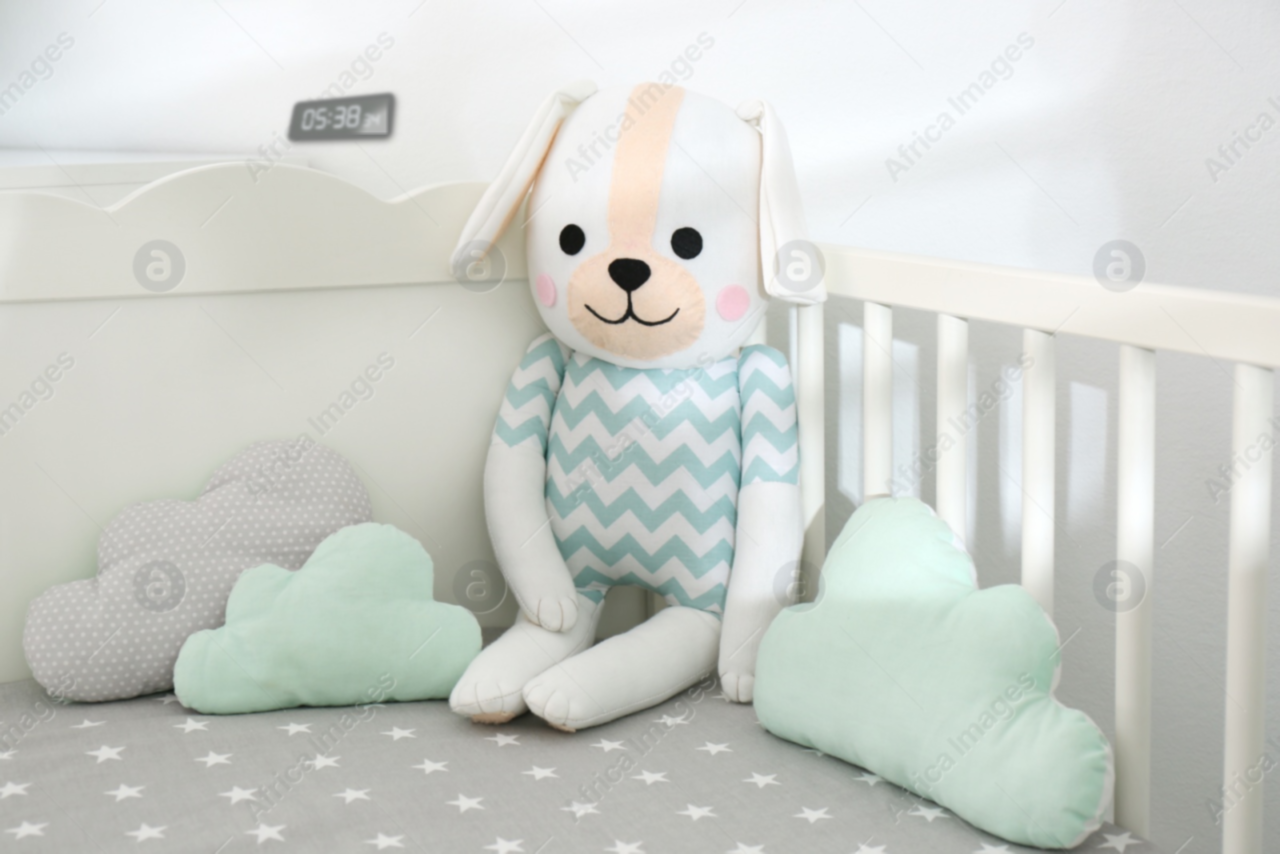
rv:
5 h 38 min
